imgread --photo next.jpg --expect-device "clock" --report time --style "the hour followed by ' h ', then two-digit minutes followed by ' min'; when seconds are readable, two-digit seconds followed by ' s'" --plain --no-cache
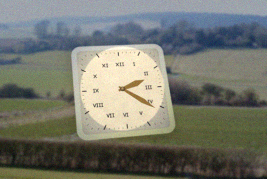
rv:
2 h 21 min
